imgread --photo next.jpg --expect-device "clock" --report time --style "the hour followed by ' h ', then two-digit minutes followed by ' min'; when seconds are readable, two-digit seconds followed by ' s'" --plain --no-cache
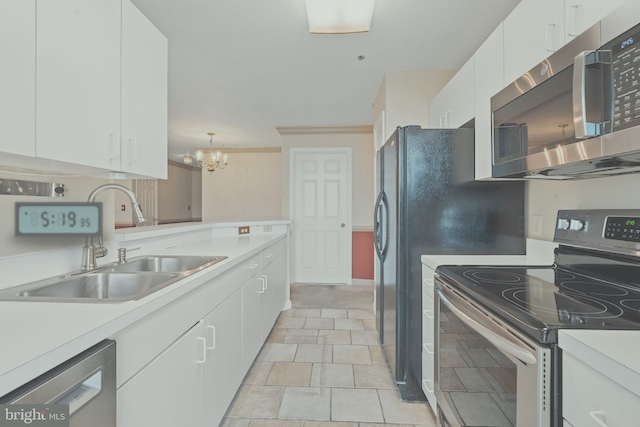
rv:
5 h 19 min
